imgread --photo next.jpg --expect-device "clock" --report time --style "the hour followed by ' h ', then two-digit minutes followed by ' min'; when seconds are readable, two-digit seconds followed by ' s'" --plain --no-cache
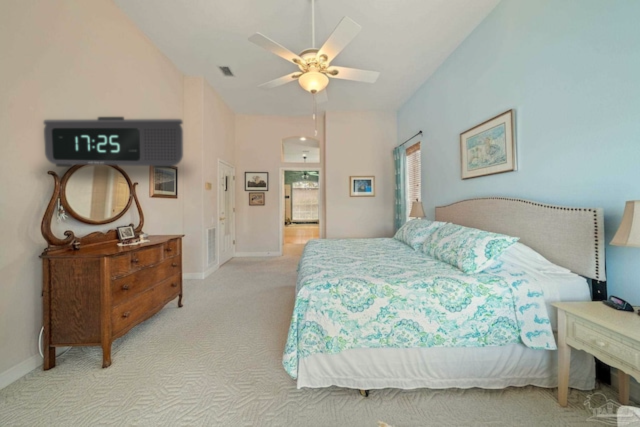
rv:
17 h 25 min
